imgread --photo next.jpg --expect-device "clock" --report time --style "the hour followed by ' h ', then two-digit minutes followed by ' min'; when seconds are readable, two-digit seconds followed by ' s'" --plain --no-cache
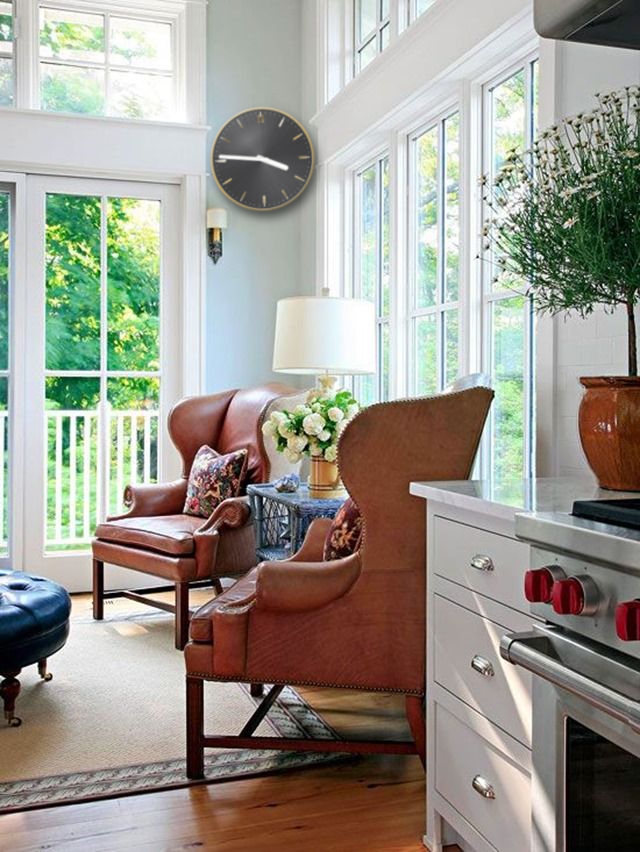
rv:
3 h 46 min
